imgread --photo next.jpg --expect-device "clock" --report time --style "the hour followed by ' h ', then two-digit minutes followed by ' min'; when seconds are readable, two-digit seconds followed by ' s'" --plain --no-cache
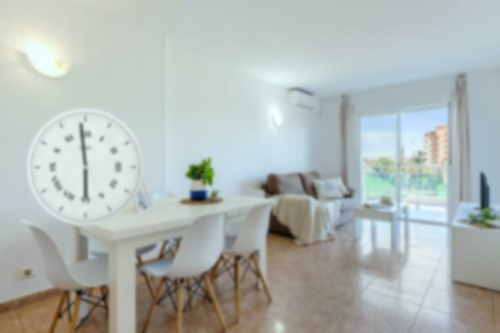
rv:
5 h 59 min
